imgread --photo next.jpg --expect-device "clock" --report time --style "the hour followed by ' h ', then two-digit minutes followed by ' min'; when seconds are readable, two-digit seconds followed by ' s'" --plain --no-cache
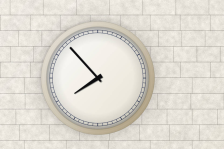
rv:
7 h 53 min
